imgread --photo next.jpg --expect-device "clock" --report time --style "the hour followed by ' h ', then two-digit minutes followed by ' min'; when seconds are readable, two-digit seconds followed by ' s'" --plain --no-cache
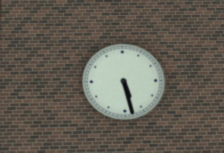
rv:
5 h 28 min
